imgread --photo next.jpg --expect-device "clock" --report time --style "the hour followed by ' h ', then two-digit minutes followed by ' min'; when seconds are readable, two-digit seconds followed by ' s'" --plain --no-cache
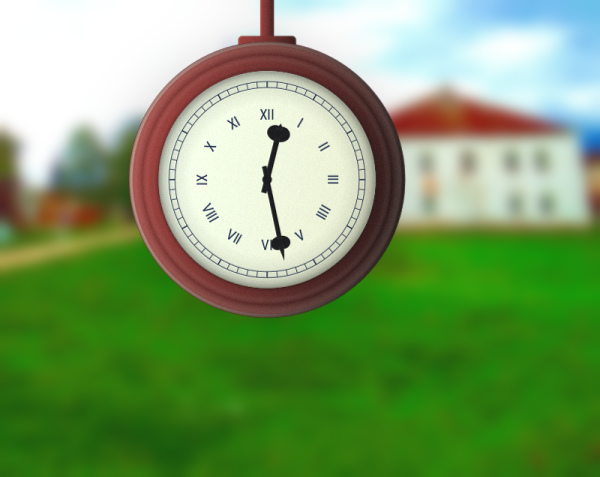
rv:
12 h 28 min
